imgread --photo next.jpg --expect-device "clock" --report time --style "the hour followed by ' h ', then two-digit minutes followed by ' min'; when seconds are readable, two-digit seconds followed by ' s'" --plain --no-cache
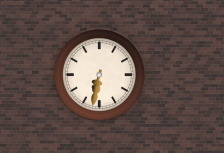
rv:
6 h 32 min
